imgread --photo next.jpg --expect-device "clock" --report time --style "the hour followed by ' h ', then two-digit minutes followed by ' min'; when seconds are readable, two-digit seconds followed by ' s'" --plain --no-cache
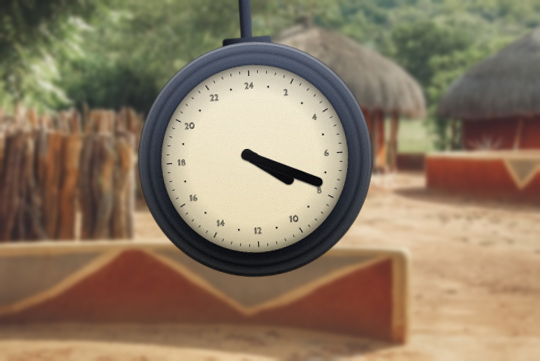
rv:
8 h 19 min
